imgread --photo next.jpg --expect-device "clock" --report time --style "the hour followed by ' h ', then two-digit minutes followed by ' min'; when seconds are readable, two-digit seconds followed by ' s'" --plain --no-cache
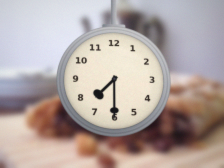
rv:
7 h 30 min
